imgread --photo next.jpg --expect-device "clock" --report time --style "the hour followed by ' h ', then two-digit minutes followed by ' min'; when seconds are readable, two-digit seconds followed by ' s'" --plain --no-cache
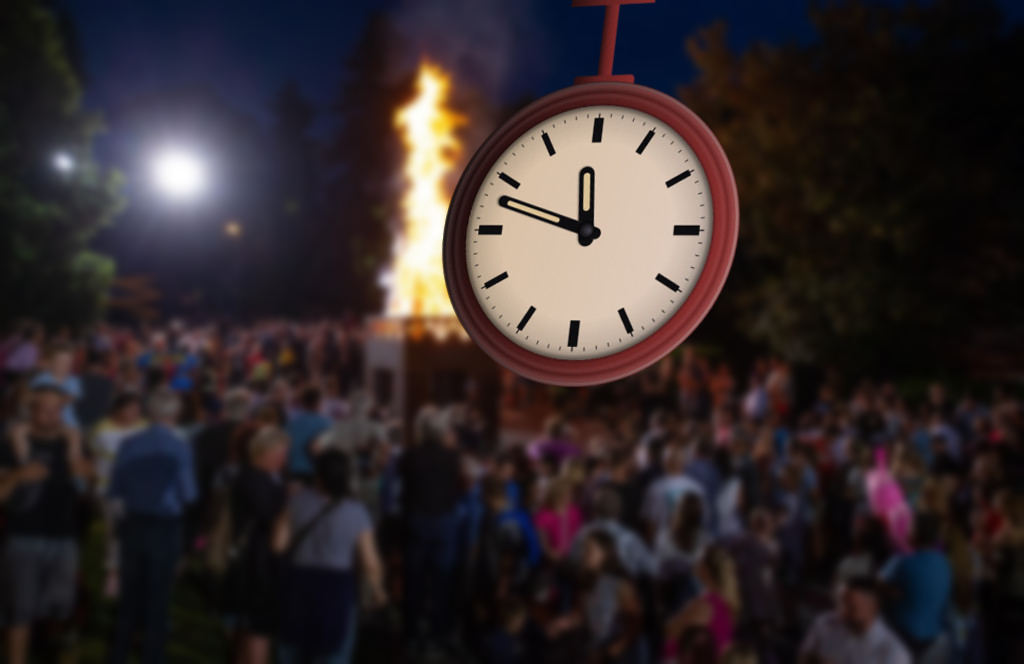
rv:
11 h 48 min
